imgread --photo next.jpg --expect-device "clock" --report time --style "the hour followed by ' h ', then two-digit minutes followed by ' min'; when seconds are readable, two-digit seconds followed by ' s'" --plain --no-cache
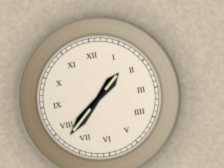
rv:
1 h 38 min
